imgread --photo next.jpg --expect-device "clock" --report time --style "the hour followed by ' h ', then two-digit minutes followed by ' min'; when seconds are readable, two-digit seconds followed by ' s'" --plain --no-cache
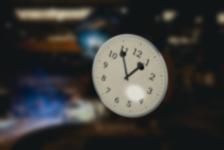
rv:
12 h 54 min
